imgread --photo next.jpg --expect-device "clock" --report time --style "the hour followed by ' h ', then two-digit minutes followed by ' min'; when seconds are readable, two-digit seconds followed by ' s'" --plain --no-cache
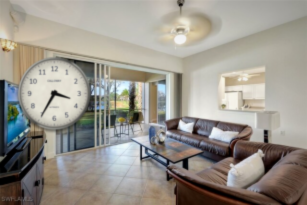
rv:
3 h 35 min
